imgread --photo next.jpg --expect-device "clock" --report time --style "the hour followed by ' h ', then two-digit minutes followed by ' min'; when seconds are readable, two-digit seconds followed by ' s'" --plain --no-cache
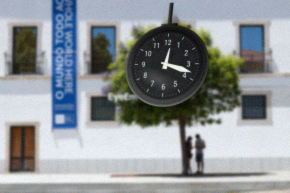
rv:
12 h 18 min
